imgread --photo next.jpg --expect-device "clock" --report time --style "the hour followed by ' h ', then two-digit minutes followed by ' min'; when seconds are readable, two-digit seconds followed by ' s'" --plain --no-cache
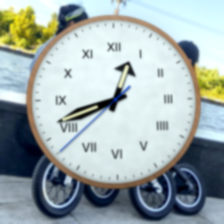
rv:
12 h 41 min 38 s
